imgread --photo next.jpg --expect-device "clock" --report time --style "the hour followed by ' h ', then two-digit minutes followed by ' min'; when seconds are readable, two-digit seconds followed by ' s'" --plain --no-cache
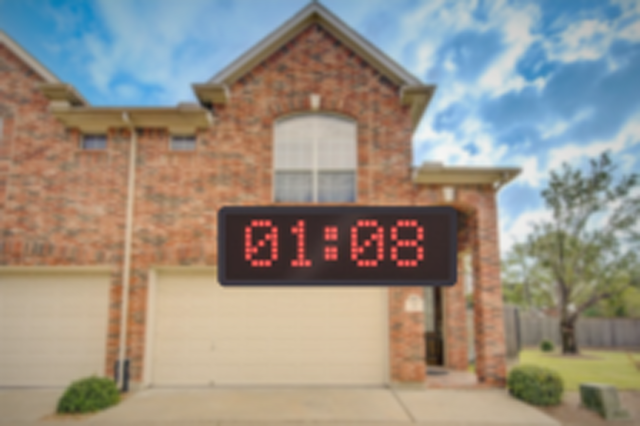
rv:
1 h 08 min
